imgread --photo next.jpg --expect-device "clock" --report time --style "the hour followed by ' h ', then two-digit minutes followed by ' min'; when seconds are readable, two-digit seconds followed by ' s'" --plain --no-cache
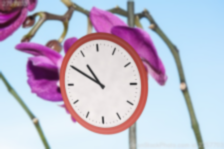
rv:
10 h 50 min
